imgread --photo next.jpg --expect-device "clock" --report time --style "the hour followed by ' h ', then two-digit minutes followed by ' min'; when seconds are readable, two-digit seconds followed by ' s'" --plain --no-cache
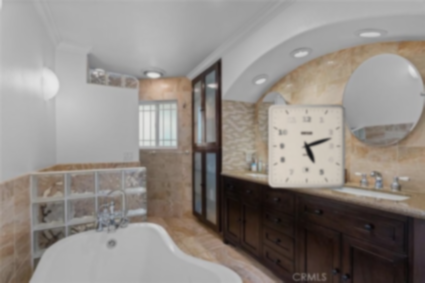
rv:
5 h 12 min
